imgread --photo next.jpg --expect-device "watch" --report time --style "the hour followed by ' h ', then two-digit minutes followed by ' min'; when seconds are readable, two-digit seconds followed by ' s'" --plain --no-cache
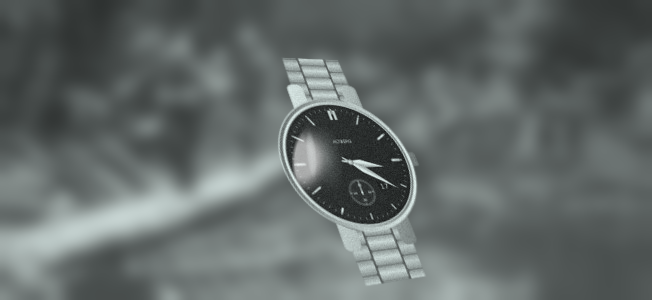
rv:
3 h 21 min
